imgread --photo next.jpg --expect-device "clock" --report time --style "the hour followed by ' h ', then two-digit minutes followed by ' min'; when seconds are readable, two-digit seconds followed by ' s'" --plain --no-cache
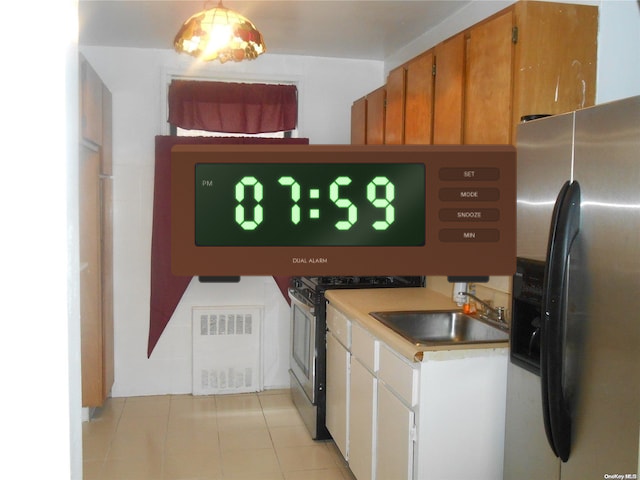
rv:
7 h 59 min
